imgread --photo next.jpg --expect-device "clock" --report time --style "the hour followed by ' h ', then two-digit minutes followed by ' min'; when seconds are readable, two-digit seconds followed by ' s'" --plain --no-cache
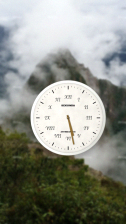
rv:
5 h 28 min
